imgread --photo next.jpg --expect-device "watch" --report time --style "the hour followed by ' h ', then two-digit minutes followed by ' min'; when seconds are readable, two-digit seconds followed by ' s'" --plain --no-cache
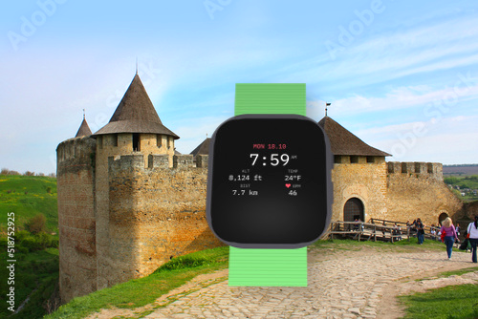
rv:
7 h 59 min
